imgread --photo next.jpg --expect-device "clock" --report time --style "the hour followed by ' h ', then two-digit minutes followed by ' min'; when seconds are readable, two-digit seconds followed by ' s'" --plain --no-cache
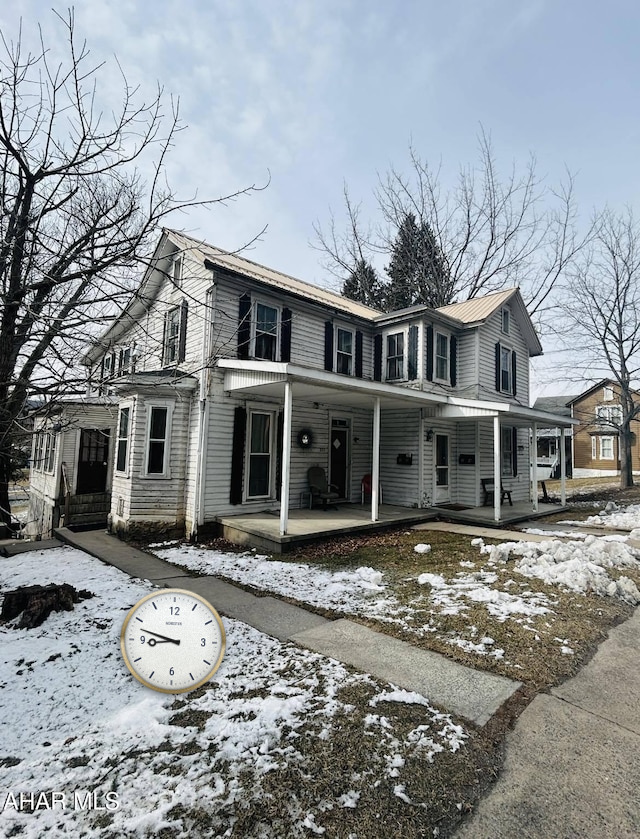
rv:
8 h 48 min
